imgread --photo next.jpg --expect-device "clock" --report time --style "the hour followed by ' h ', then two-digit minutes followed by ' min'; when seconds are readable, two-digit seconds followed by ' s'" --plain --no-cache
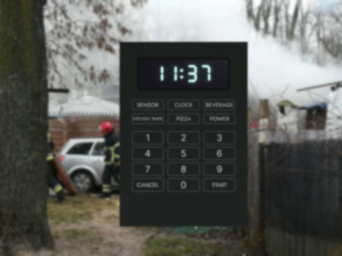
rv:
11 h 37 min
